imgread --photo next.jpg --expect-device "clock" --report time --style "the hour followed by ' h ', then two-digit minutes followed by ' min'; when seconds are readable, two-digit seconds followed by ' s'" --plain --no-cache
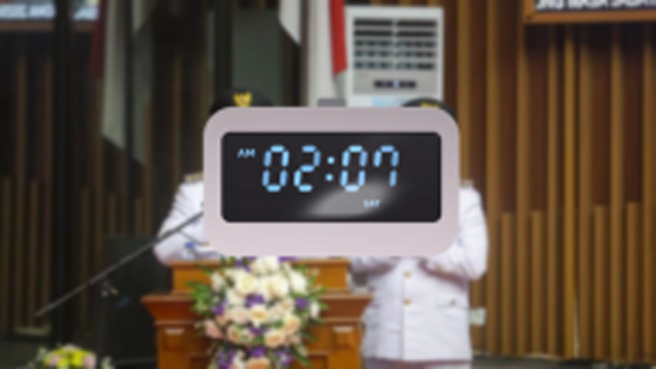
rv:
2 h 07 min
